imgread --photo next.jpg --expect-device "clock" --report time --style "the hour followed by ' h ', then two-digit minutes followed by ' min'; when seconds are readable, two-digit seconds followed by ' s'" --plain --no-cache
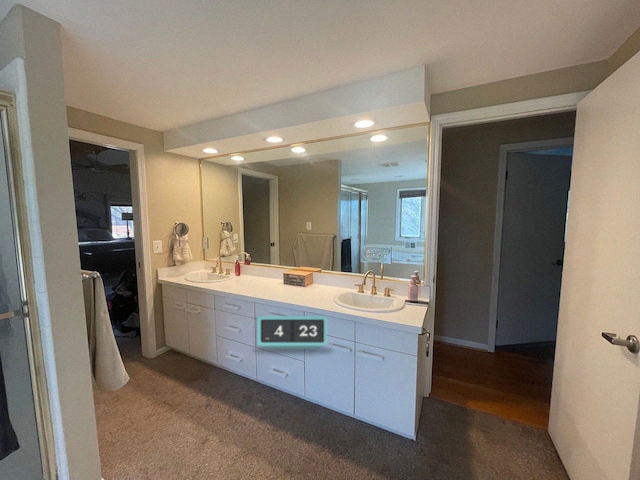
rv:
4 h 23 min
